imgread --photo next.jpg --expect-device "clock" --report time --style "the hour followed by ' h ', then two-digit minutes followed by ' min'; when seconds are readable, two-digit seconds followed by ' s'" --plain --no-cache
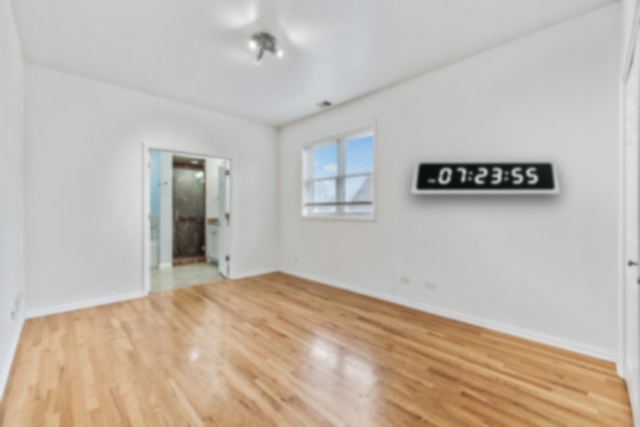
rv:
7 h 23 min 55 s
